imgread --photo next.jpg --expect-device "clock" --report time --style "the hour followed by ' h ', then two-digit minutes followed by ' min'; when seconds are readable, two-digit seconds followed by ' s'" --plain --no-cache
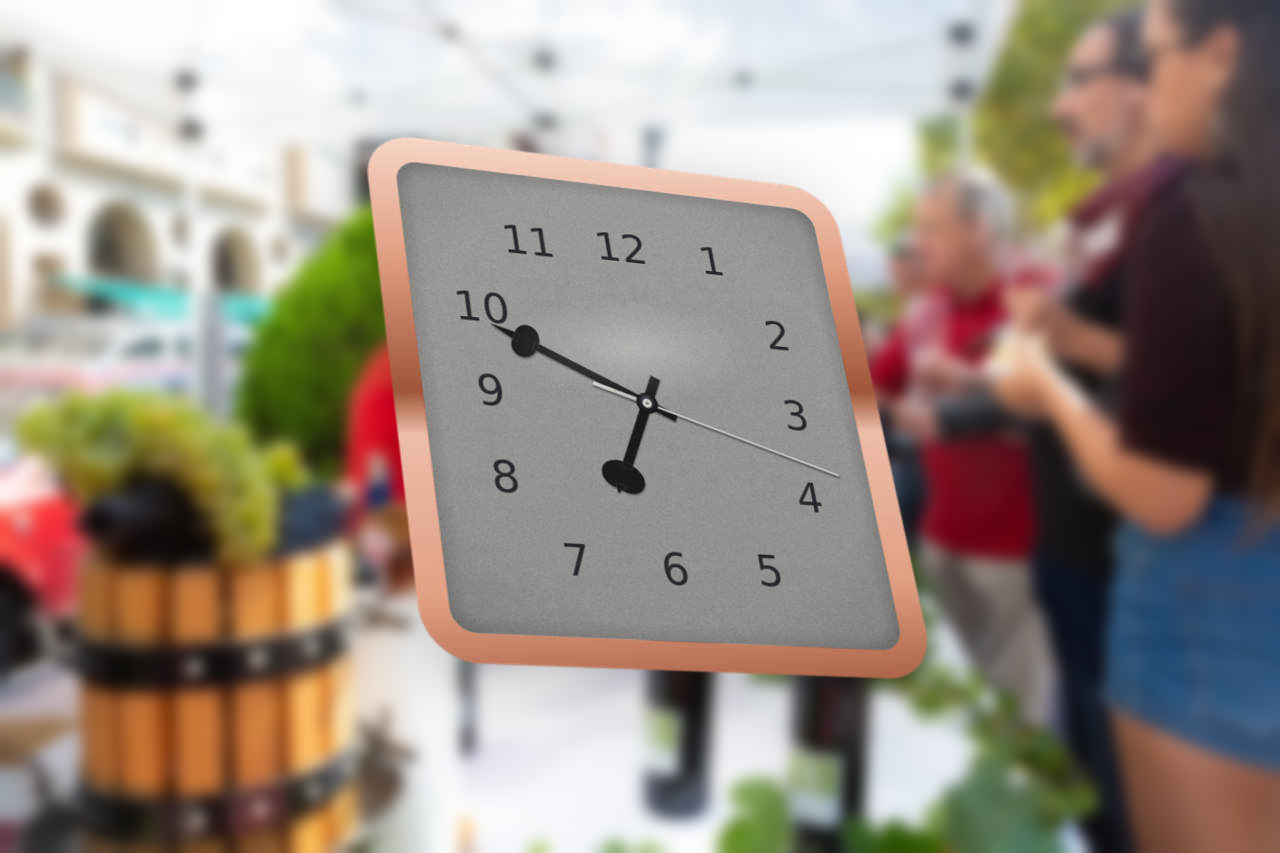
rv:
6 h 49 min 18 s
